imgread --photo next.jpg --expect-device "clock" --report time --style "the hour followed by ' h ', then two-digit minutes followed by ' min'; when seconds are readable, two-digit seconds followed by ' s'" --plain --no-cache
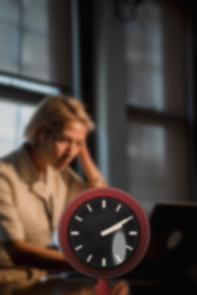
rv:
2 h 10 min
